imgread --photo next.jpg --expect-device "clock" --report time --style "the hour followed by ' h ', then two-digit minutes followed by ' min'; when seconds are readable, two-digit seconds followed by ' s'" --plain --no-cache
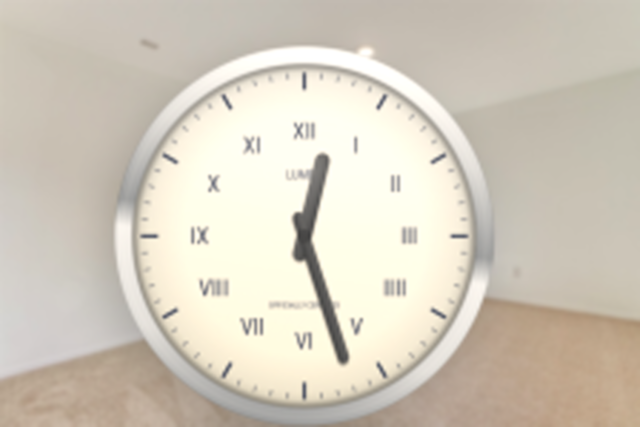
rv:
12 h 27 min
